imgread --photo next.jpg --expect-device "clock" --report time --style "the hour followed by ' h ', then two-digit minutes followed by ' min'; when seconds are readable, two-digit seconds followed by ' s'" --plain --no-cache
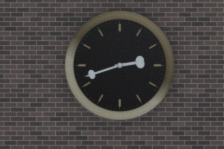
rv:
2 h 42 min
